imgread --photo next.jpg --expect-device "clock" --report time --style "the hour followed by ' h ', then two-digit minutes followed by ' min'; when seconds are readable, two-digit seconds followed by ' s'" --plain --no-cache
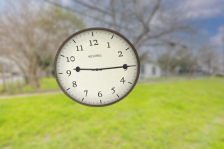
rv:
9 h 15 min
